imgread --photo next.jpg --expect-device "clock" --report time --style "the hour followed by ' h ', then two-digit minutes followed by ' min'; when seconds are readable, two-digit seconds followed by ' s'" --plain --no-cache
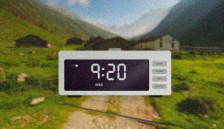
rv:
9 h 20 min
